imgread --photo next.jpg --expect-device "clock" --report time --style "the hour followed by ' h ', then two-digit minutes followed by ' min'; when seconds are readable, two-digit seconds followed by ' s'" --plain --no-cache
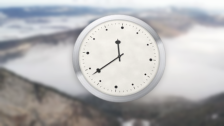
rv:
11 h 38 min
